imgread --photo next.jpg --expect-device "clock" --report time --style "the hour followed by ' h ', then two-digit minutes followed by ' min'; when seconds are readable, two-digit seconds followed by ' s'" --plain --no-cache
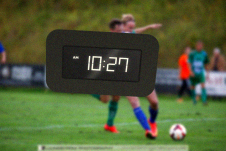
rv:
10 h 27 min
